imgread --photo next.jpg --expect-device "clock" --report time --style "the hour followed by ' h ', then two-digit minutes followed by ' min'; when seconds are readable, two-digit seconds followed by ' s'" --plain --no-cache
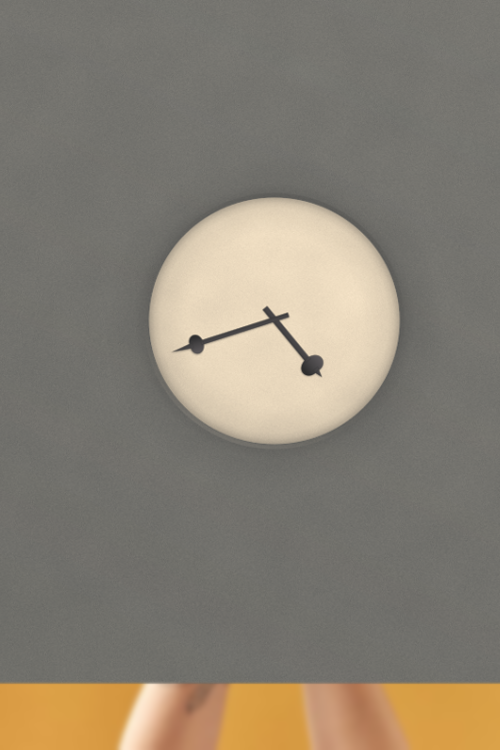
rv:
4 h 42 min
